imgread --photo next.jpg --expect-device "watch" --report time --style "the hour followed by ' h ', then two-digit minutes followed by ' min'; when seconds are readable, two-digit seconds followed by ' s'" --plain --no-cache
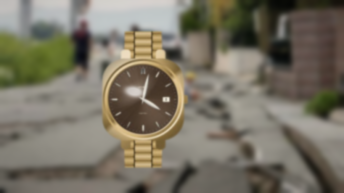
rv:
4 h 02 min
